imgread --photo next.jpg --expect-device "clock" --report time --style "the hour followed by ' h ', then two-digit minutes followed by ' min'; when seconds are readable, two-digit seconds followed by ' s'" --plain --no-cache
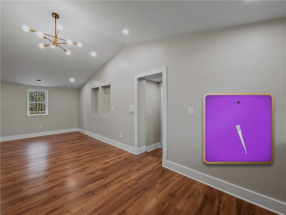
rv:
5 h 27 min
